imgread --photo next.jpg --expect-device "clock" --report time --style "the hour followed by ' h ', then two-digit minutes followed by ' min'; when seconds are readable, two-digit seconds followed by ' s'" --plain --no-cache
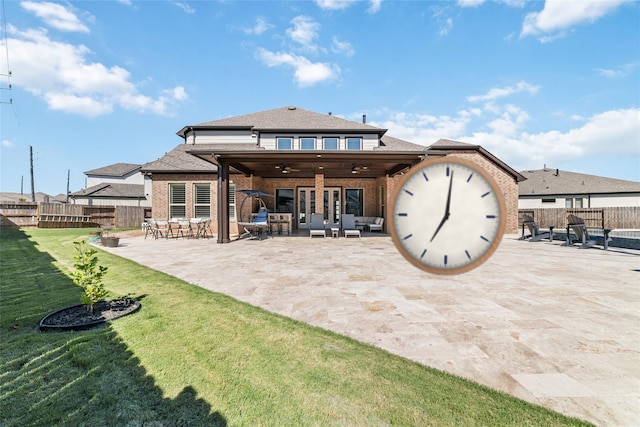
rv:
7 h 01 min
